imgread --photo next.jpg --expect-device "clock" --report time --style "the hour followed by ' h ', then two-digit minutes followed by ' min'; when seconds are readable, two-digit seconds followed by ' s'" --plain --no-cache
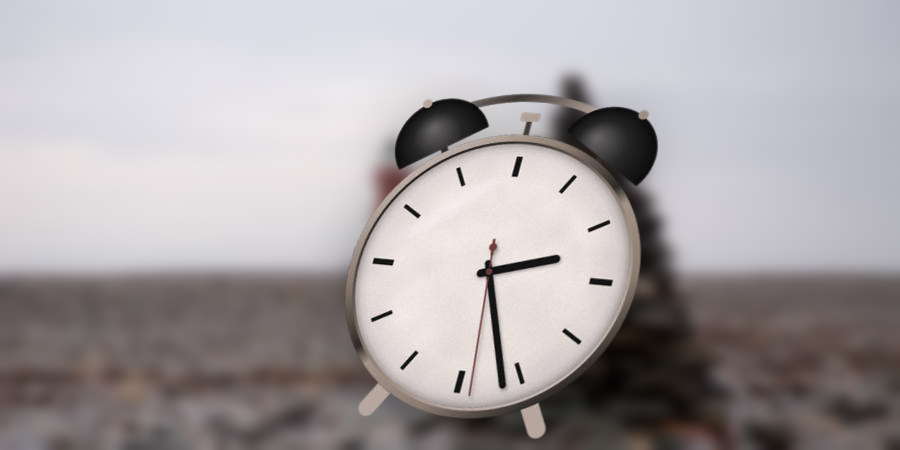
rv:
2 h 26 min 29 s
